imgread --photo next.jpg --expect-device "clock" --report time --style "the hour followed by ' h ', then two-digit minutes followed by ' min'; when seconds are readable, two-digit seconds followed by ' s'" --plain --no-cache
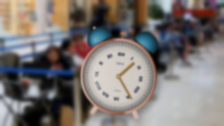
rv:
1 h 24 min
